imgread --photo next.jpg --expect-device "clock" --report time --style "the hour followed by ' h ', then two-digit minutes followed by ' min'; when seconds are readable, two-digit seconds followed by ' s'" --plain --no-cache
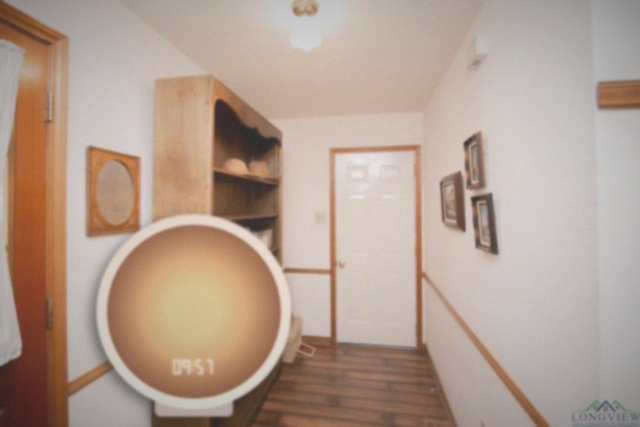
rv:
9 h 57 min
